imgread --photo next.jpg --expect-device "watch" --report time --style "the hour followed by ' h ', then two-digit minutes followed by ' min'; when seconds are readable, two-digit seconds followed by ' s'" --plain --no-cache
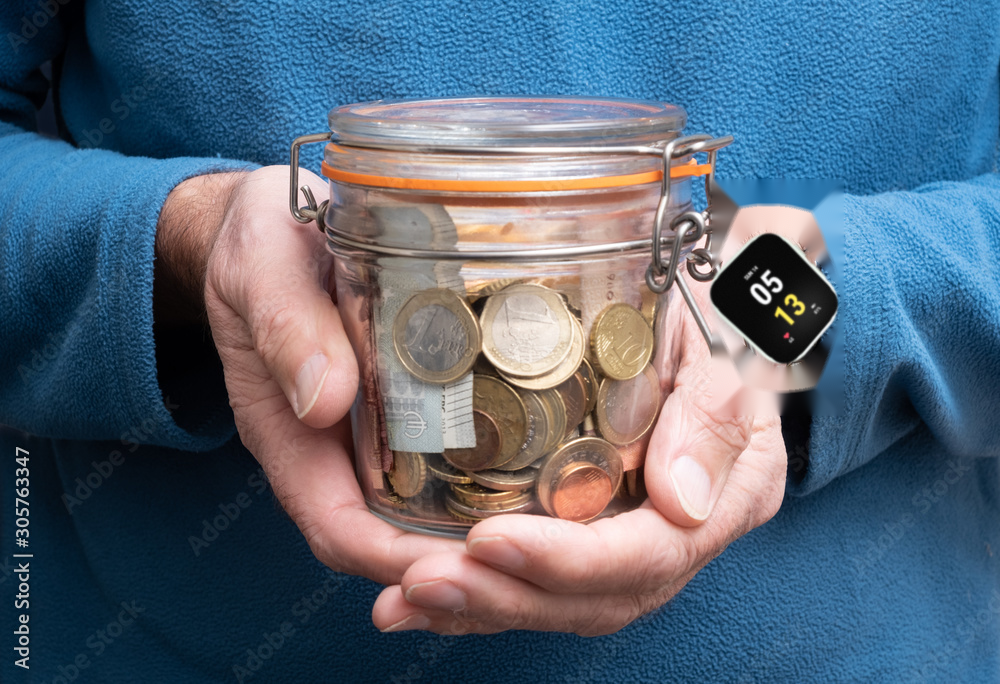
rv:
5 h 13 min
